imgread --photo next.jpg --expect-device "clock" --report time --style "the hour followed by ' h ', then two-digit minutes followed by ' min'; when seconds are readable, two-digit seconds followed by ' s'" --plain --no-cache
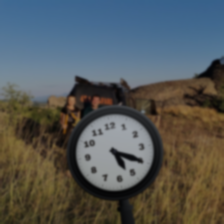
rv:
5 h 20 min
